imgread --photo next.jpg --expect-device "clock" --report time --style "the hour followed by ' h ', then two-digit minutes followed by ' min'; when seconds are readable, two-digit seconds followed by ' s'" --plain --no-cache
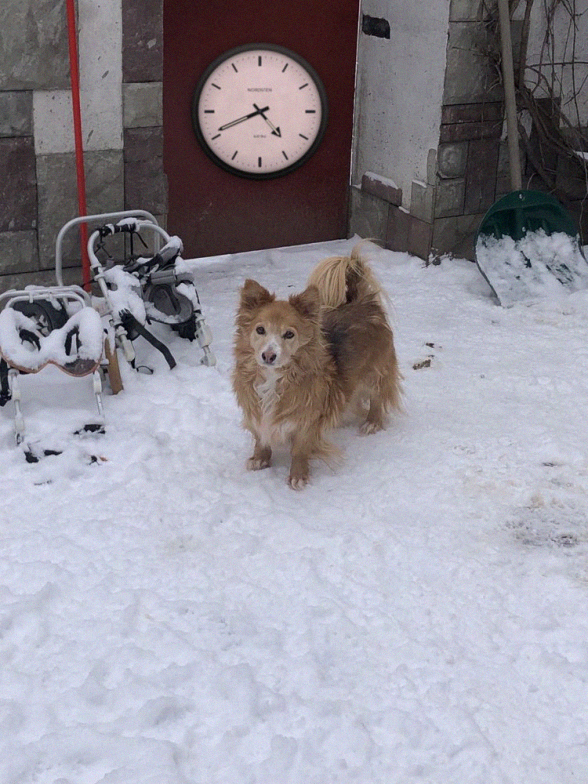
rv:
4 h 41 min
